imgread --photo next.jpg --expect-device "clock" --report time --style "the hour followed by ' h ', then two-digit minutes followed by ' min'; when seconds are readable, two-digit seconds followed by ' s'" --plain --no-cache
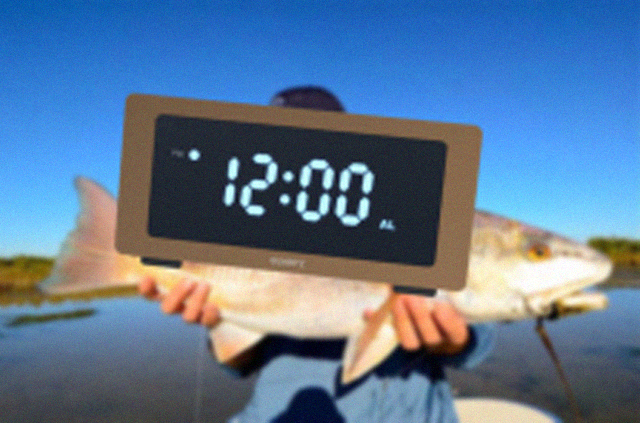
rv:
12 h 00 min
